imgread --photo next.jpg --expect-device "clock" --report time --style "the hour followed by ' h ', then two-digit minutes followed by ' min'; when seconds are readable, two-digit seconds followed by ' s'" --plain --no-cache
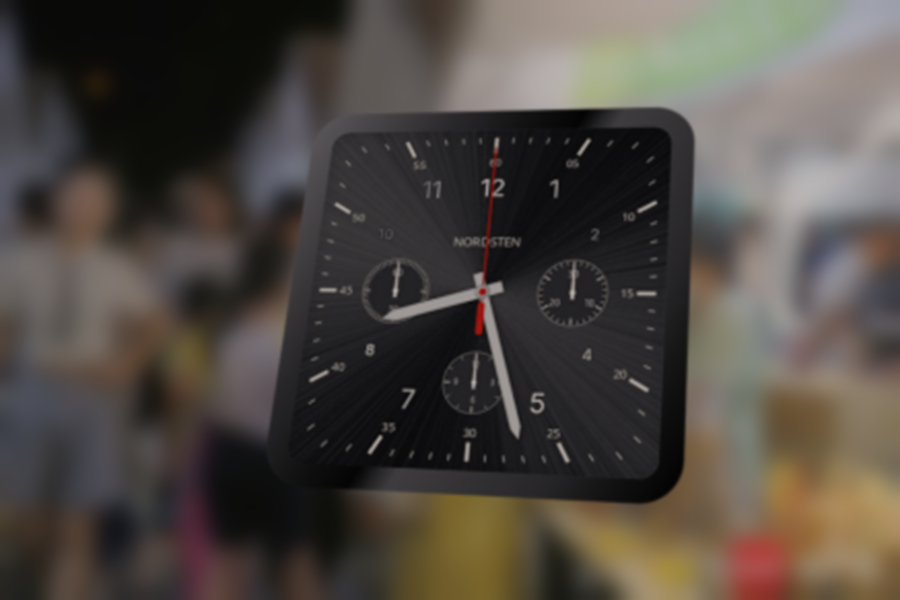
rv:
8 h 27 min
